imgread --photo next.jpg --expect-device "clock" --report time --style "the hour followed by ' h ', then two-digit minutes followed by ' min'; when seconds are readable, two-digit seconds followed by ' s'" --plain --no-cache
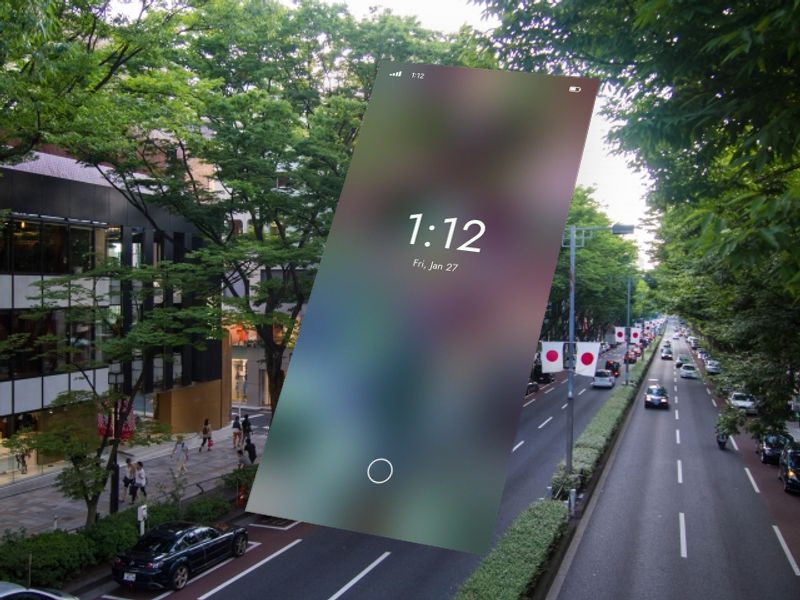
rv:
1 h 12 min
